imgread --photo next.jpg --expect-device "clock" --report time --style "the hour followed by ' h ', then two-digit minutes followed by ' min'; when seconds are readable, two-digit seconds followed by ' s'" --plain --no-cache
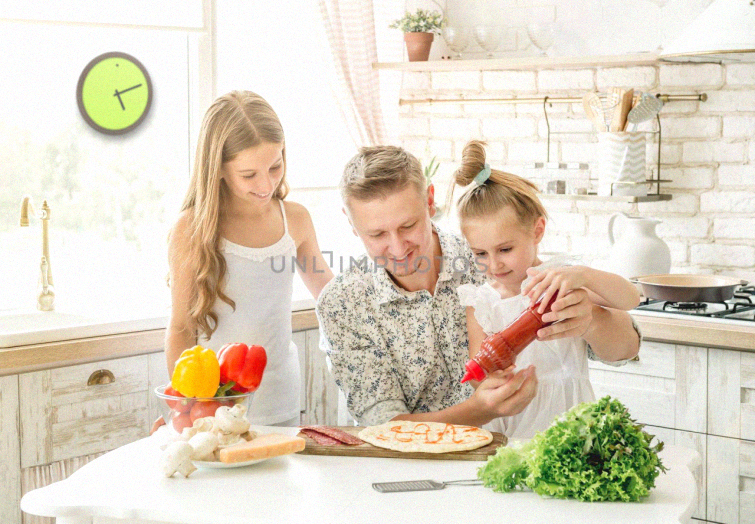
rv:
5 h 12 min
